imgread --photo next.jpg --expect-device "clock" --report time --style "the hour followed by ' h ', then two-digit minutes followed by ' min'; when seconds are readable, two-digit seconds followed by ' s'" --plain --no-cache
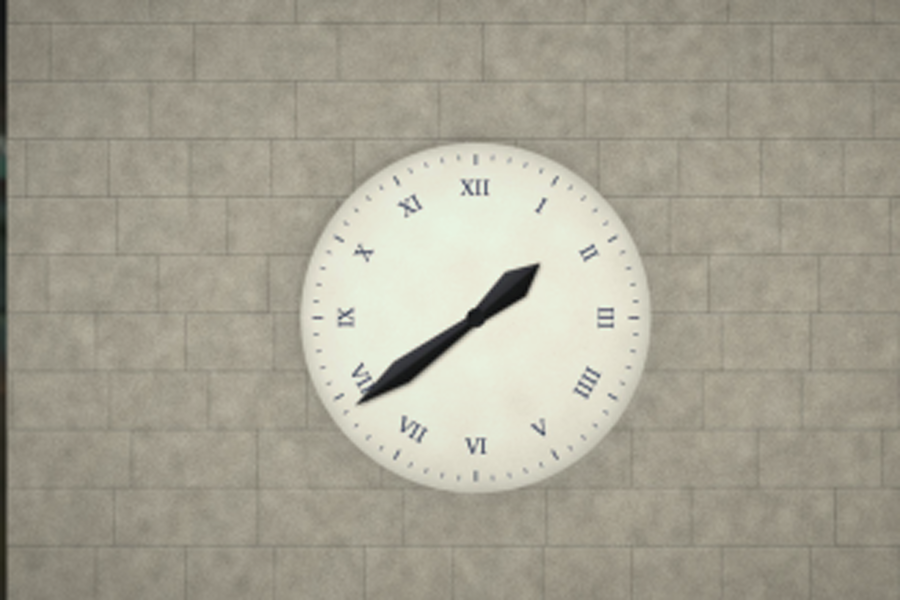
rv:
1 h 39 min
